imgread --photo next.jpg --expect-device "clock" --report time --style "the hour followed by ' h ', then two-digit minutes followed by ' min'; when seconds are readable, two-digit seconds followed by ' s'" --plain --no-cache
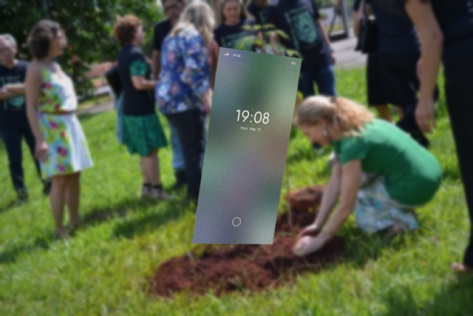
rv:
19 h 08 min
